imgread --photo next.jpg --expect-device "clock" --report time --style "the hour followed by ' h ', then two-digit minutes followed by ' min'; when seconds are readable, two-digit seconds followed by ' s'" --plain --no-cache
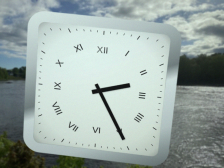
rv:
2 h 25 min
